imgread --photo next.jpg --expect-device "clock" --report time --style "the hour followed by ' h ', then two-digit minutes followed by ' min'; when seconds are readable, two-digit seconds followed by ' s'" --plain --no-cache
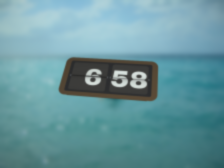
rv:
6 h 58 min
